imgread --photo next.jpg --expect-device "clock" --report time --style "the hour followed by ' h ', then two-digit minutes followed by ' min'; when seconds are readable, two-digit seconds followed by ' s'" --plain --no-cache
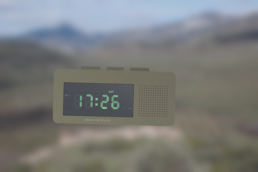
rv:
17 h 26 min
